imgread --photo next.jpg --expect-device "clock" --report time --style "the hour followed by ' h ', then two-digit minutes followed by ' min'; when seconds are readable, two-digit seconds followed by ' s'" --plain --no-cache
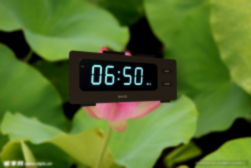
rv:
6 h 50 min
